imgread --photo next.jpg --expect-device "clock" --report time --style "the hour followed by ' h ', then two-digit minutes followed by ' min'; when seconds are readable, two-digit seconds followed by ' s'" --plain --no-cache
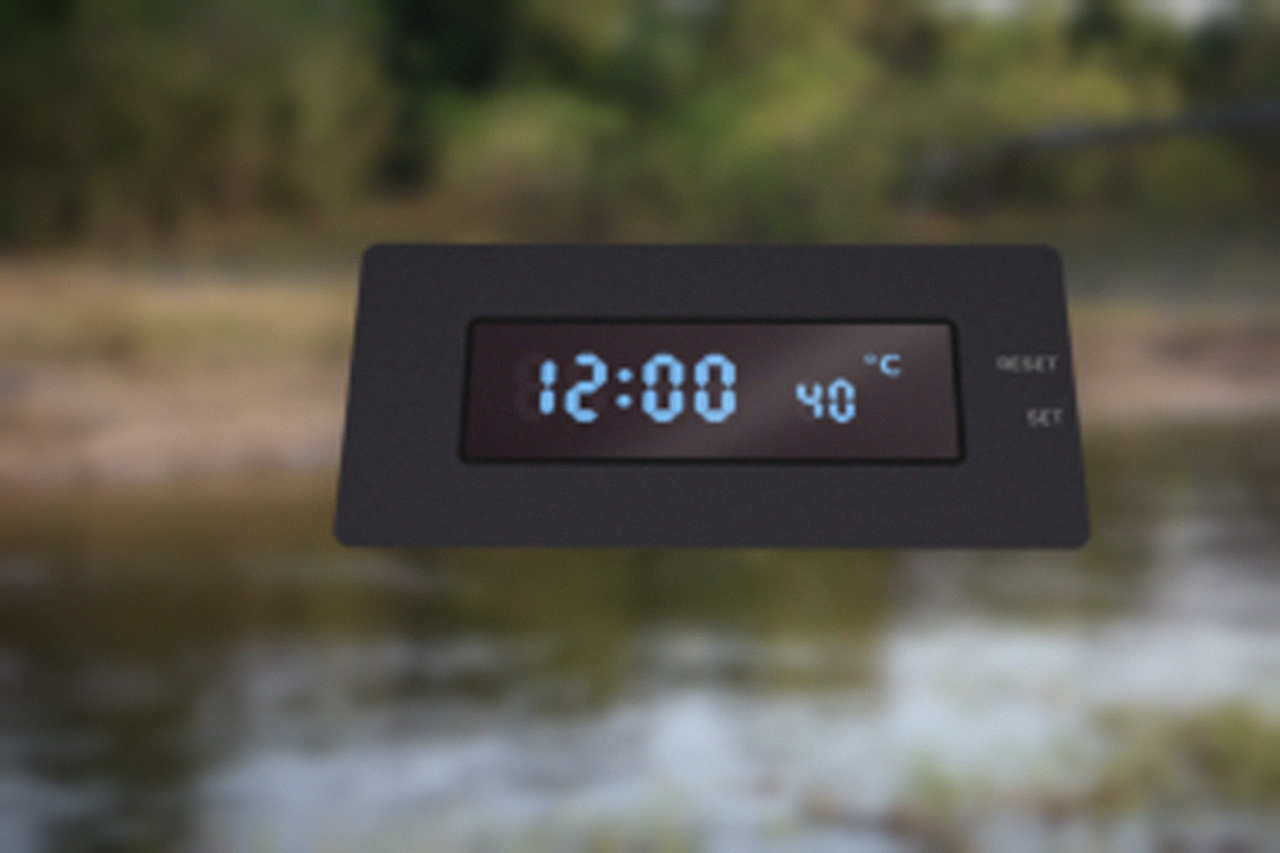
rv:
12 h 00 min
